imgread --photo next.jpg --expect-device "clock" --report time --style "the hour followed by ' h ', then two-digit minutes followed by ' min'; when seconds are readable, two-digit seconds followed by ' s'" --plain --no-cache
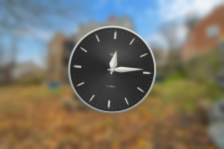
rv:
12 h 14 min
